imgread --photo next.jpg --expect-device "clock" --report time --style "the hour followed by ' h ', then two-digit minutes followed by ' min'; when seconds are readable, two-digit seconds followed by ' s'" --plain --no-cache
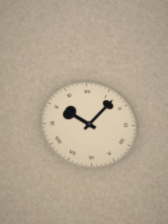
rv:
10 h 07 min
